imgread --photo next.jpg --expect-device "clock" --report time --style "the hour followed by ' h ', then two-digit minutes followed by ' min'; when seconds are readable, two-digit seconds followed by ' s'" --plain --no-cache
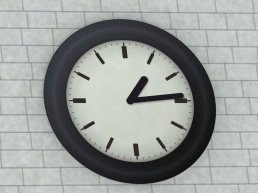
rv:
1 h 14 min
